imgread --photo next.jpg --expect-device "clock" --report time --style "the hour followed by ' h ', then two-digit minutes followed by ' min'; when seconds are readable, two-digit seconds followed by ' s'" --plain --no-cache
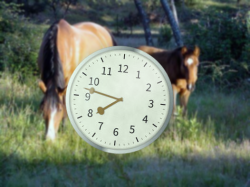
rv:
7 h 47 min
